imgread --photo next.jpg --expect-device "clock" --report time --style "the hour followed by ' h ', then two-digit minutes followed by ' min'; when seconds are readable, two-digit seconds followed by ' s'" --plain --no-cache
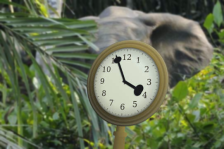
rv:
3 h 56 min
